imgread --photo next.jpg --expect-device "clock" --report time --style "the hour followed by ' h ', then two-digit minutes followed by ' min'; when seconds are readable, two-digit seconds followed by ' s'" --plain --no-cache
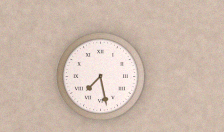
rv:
7 h 28 min
